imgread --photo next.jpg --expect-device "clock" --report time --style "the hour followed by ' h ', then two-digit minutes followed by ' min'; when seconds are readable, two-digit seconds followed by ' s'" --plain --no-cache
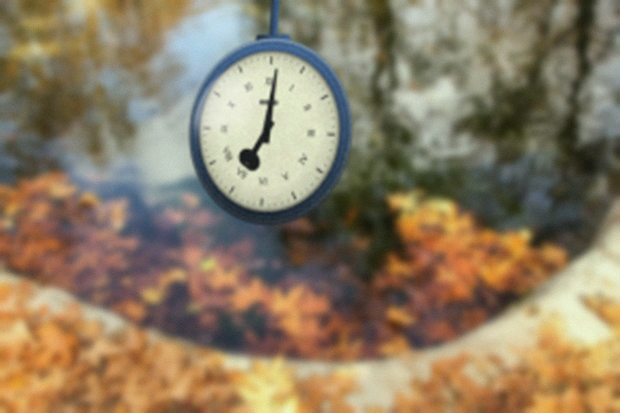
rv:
7 h 01 min
